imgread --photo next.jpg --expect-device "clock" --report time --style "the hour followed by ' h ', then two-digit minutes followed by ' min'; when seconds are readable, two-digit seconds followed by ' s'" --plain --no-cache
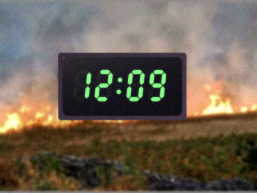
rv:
12 h 09 min
